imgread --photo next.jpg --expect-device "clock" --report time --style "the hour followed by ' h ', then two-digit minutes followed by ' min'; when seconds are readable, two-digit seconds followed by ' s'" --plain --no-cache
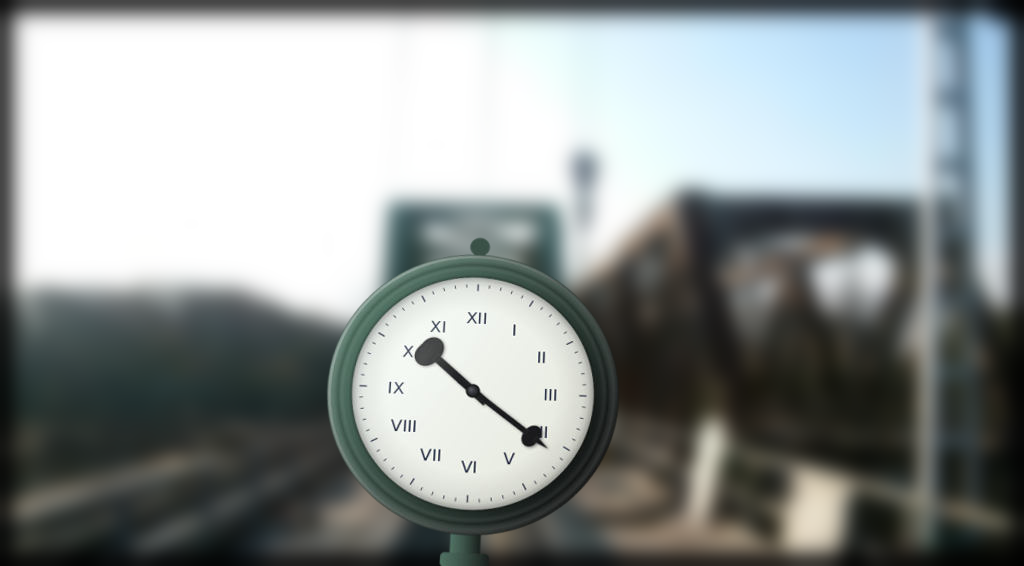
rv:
10 h 21 min
